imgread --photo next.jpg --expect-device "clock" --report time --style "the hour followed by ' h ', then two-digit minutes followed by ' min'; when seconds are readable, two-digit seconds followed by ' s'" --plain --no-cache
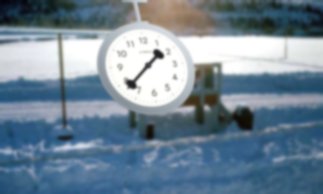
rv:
1 h 38 min
